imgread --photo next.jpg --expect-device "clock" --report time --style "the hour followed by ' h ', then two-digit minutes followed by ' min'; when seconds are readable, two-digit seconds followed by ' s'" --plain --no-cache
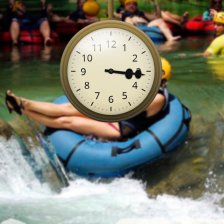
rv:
3 h 16 min
